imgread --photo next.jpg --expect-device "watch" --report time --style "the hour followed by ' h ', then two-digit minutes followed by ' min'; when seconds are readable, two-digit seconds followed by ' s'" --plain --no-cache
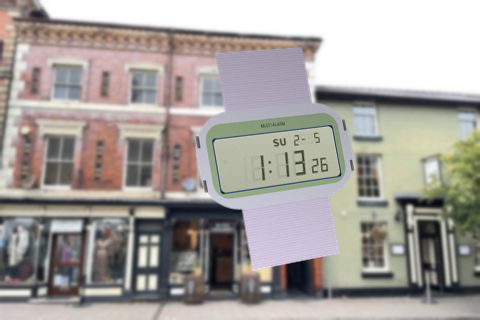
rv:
1 h 13 min 26 s
